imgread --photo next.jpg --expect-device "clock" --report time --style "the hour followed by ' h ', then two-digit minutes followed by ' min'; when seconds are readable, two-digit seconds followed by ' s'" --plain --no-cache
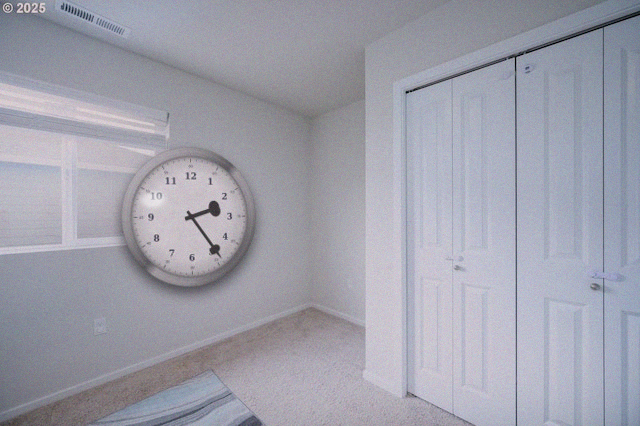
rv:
2 h 24 min
